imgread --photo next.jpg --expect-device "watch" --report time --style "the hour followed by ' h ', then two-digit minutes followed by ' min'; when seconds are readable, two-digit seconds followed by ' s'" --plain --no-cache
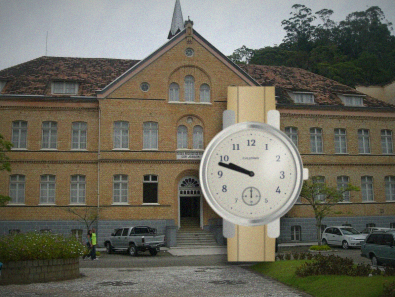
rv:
9 h 48 min
